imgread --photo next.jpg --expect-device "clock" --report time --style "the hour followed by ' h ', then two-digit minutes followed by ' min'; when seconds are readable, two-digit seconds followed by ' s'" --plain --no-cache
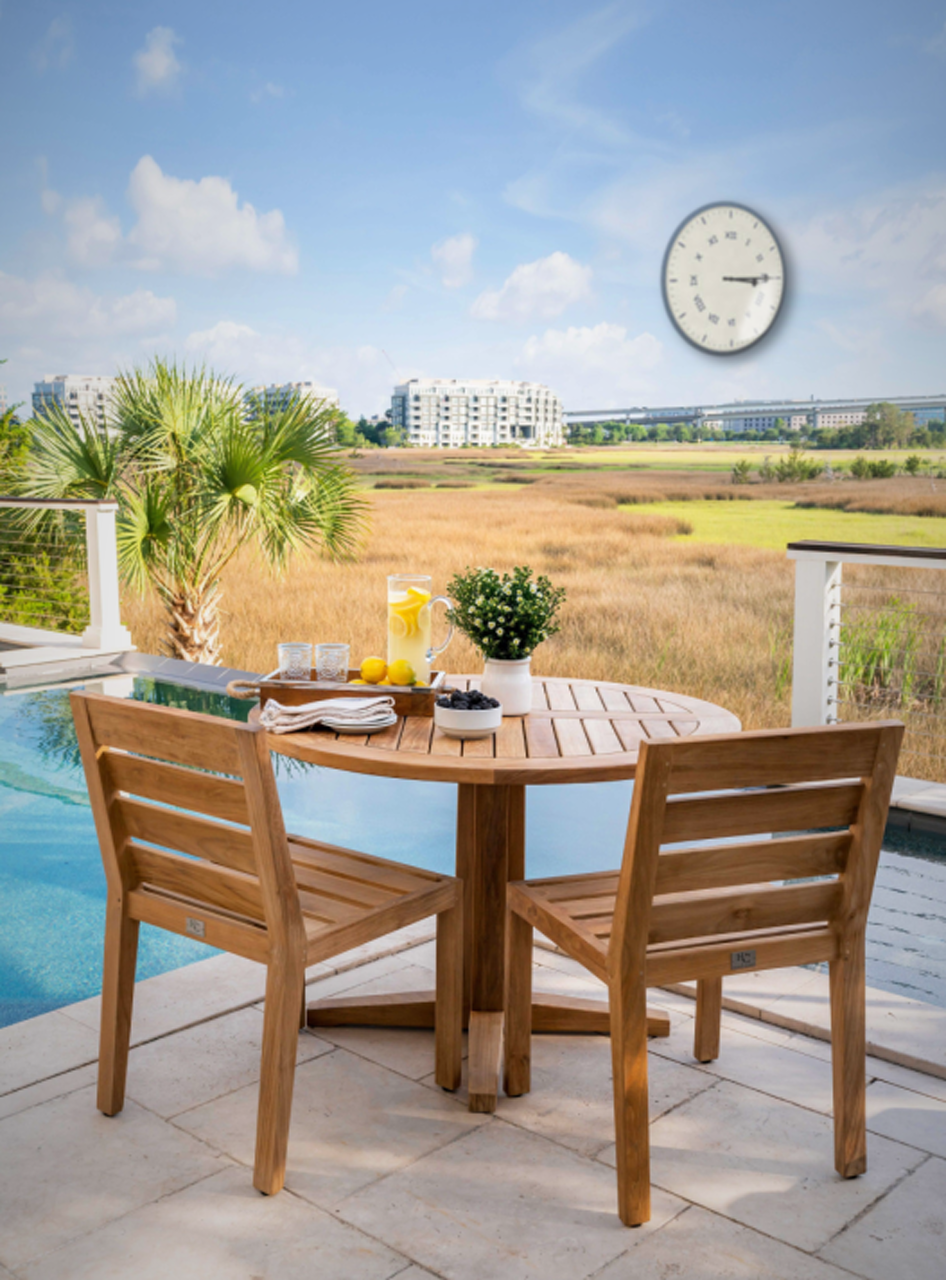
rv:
3 h 15 min
